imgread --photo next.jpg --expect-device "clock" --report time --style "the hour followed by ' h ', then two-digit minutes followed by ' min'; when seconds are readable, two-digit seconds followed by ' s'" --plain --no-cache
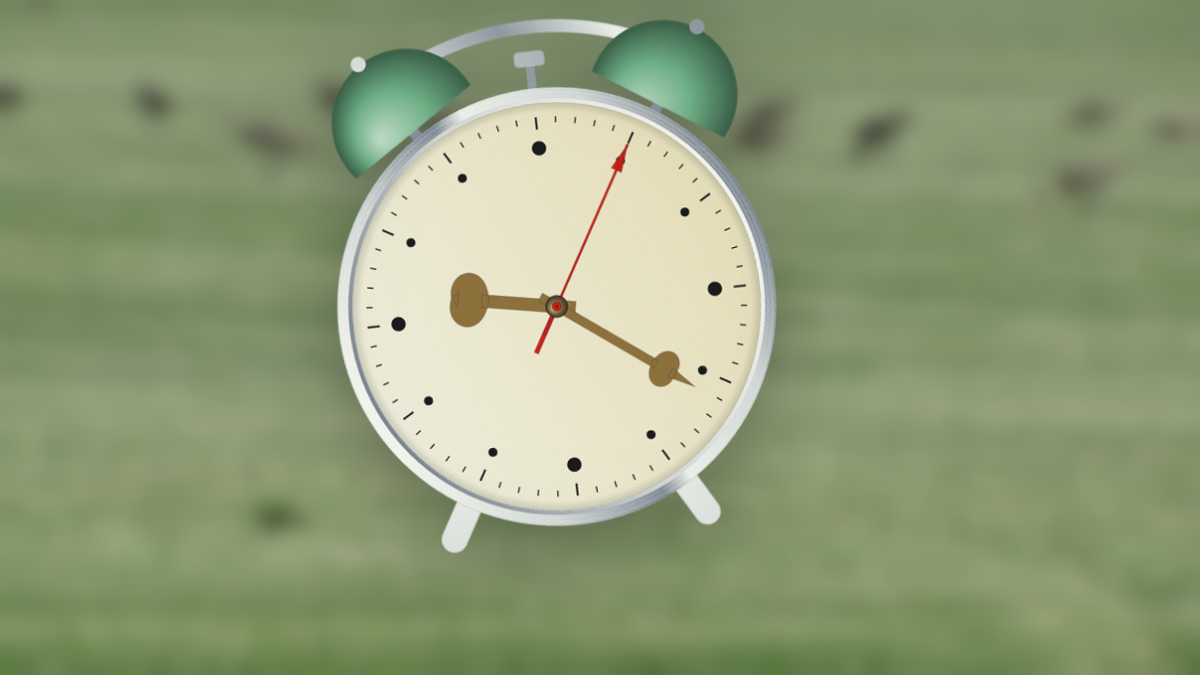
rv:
9 h 21 min 05 s
